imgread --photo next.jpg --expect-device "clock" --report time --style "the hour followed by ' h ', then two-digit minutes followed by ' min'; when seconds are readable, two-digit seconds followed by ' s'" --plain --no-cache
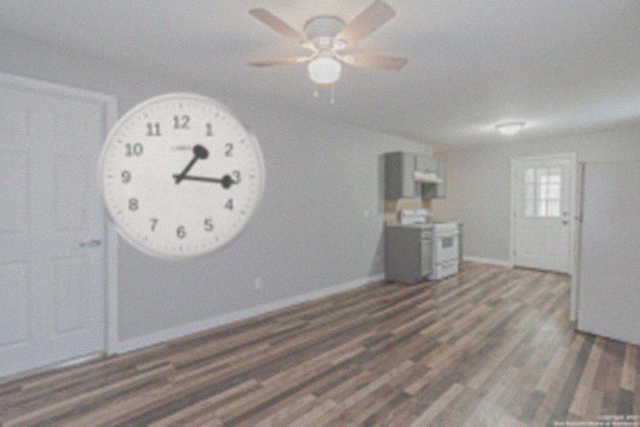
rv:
1 h 16 min
